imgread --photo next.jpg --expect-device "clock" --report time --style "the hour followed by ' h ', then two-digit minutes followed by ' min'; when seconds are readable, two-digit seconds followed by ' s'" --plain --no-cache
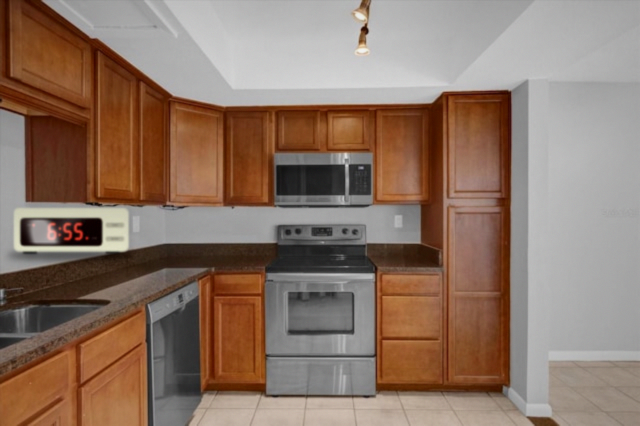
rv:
6 h 55 min
